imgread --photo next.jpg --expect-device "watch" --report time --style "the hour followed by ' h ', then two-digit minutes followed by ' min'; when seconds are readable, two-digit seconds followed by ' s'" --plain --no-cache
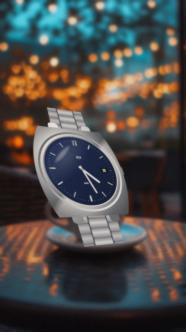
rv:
4 h 27 min
